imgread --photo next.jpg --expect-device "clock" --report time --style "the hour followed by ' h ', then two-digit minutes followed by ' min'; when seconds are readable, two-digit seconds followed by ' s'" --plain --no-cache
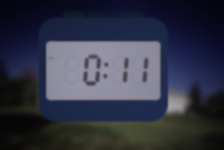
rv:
0 h 11 min
